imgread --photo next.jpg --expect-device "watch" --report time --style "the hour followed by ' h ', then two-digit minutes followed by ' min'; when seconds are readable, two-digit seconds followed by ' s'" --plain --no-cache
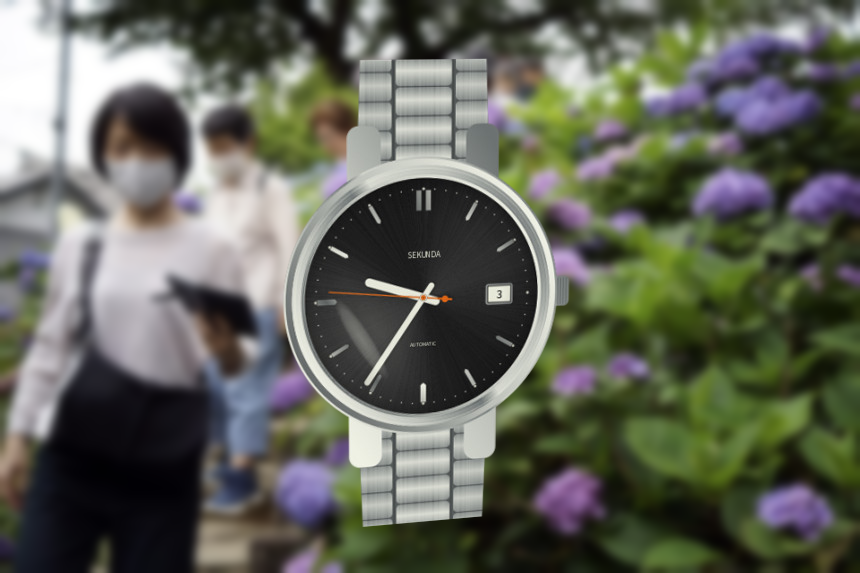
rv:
9 h 35 min 46 s
